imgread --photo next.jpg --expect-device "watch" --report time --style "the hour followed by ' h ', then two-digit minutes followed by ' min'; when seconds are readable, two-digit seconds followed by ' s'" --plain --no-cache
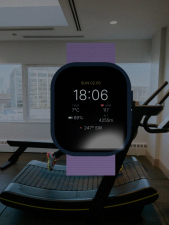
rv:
18 h 06 min
